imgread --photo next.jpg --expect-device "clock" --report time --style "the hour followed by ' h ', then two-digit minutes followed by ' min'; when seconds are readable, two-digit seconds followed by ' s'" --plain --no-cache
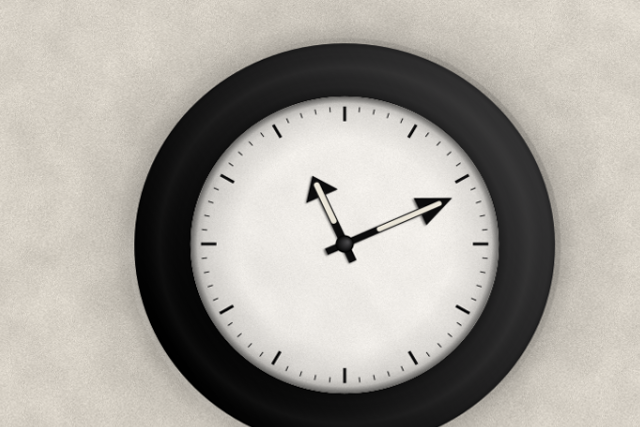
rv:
11 h 11 min
